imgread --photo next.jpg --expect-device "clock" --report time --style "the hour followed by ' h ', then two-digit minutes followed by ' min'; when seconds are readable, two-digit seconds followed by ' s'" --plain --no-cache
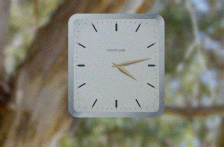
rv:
4 h 13 min
